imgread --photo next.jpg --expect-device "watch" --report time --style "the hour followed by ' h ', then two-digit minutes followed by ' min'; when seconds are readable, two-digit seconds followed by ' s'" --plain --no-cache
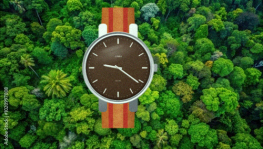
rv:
9 h 21 min
